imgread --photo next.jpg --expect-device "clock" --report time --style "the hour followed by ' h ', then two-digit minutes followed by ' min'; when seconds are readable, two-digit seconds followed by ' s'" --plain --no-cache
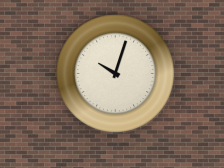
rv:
10 h 03 min
